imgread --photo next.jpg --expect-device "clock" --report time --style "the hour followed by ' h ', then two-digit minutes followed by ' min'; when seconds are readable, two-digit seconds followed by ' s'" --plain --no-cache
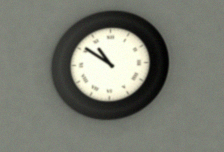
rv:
10 h 51 min
